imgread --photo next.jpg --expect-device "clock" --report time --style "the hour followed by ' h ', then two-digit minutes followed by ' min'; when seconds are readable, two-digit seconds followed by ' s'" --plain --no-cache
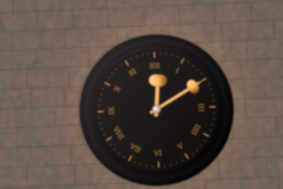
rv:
12 h 10 min
